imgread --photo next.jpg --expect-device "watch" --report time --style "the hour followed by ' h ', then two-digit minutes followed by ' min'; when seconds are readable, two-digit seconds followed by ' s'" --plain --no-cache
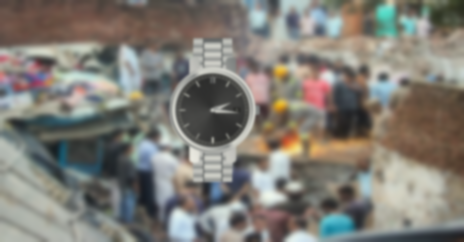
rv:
2 h 16 min
